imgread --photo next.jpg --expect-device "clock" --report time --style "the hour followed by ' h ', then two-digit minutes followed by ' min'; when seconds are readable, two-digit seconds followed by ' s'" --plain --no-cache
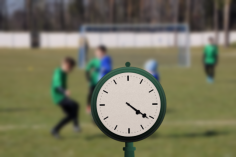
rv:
4 h 21 min
